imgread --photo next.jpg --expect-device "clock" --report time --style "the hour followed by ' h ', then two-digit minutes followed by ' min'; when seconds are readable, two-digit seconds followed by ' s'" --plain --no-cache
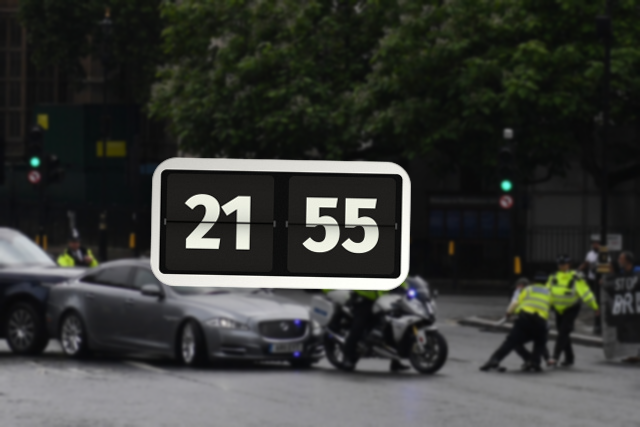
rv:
21 h 55 min
